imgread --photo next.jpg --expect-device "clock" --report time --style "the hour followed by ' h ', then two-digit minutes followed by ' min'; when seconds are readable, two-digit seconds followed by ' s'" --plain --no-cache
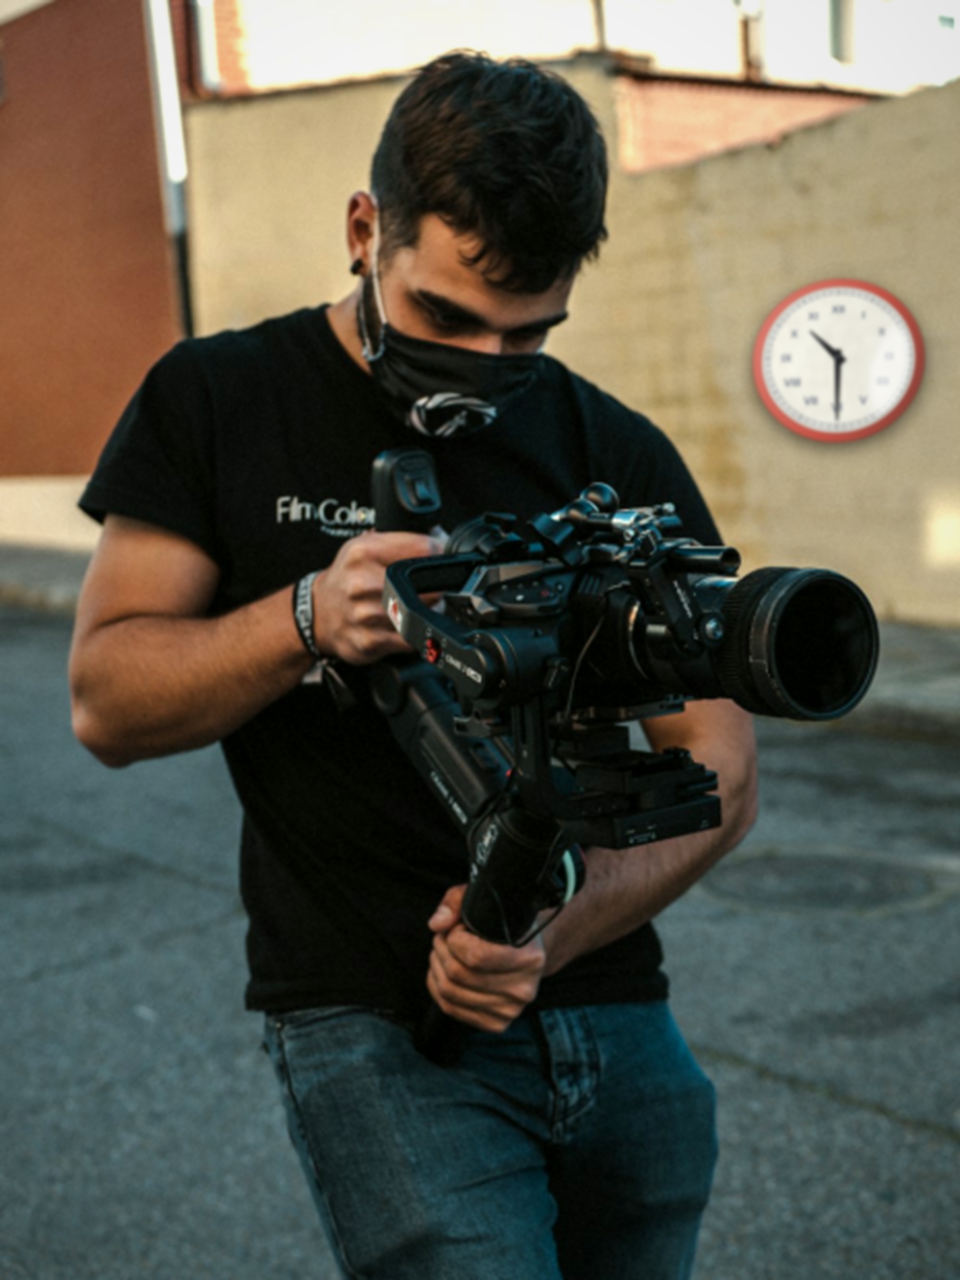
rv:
10 h 30 min
